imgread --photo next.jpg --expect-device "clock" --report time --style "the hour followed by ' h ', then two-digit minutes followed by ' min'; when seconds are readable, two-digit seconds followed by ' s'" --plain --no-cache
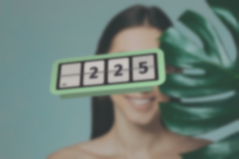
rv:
2 h 25 min
